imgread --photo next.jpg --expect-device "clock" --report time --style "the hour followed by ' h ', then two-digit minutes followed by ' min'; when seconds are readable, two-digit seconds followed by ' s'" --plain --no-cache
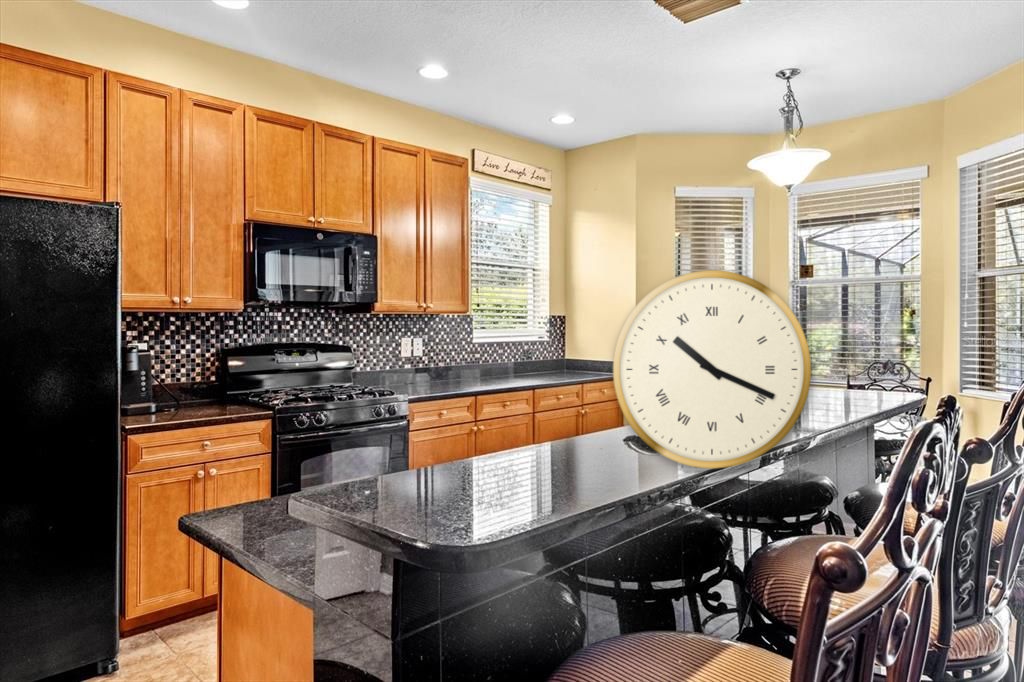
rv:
10 h 19 min
